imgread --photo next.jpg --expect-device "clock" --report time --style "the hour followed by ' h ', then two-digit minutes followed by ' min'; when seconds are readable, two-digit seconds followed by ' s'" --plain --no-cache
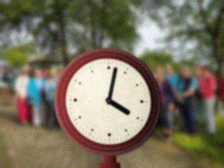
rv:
4 h 02 min
